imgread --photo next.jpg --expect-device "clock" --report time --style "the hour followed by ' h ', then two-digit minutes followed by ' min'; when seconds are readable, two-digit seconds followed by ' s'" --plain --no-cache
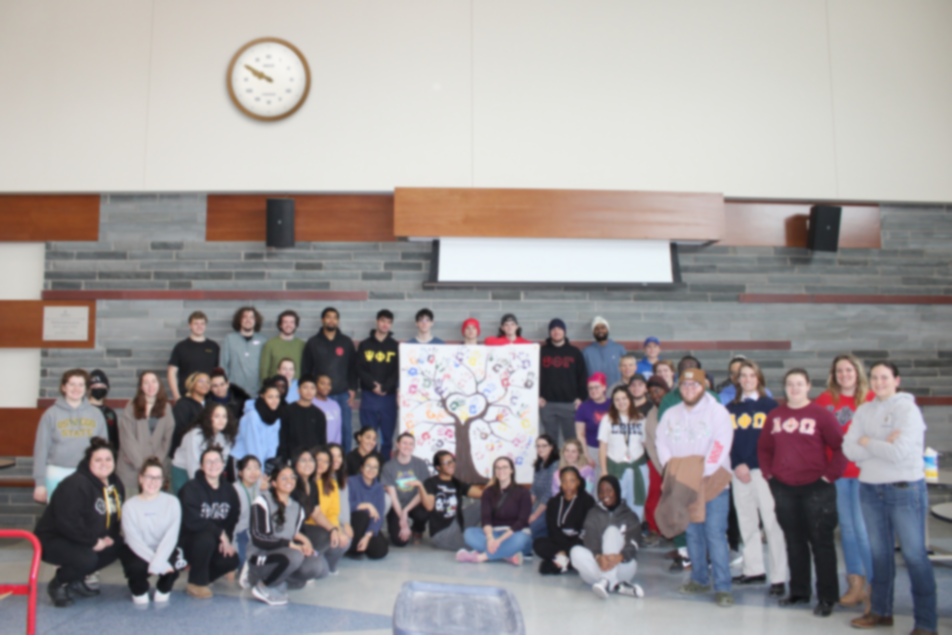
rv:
9 h 50 min
